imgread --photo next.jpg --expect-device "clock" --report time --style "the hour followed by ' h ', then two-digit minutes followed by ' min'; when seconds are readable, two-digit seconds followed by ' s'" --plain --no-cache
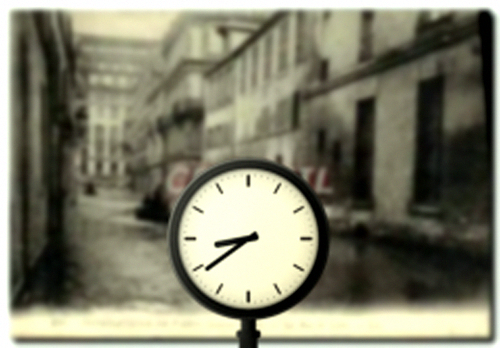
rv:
8 h 39 min
